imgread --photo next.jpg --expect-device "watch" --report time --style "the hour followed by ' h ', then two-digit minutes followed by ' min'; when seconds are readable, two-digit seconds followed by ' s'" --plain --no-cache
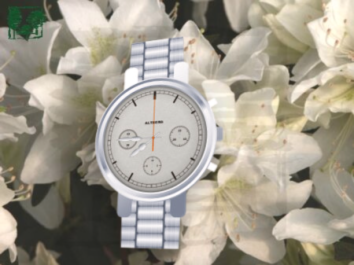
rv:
7 h 45 min
